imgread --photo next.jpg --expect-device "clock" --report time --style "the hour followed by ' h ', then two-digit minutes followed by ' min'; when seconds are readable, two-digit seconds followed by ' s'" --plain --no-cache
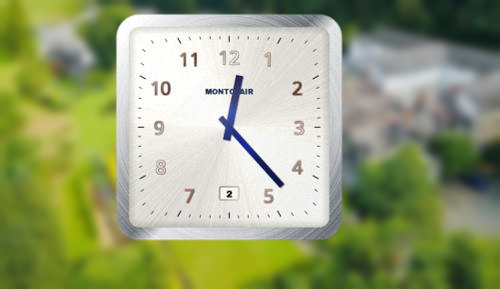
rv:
12 h 23 min
